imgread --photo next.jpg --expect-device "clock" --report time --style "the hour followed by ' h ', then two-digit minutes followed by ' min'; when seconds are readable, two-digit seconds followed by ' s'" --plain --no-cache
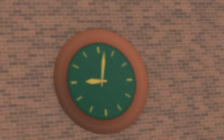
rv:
9 h 02 min
